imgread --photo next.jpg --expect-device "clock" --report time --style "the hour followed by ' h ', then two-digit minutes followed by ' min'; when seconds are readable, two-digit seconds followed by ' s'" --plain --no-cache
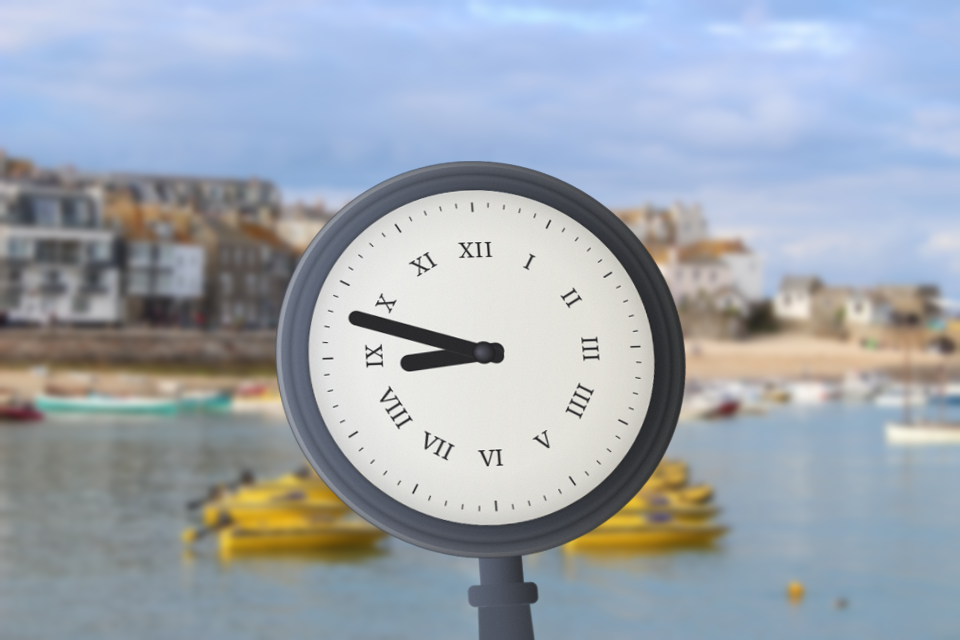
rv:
8 h 48 min
